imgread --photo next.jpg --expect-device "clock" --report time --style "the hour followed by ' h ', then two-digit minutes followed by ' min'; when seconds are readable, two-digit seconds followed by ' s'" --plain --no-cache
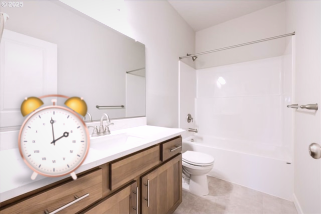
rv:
1 h 59 min
